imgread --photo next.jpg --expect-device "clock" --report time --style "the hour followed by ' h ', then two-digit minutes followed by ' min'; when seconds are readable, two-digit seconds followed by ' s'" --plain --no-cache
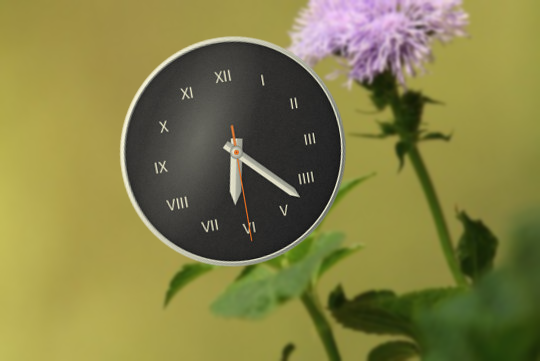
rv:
6 h 22 min 30 s
